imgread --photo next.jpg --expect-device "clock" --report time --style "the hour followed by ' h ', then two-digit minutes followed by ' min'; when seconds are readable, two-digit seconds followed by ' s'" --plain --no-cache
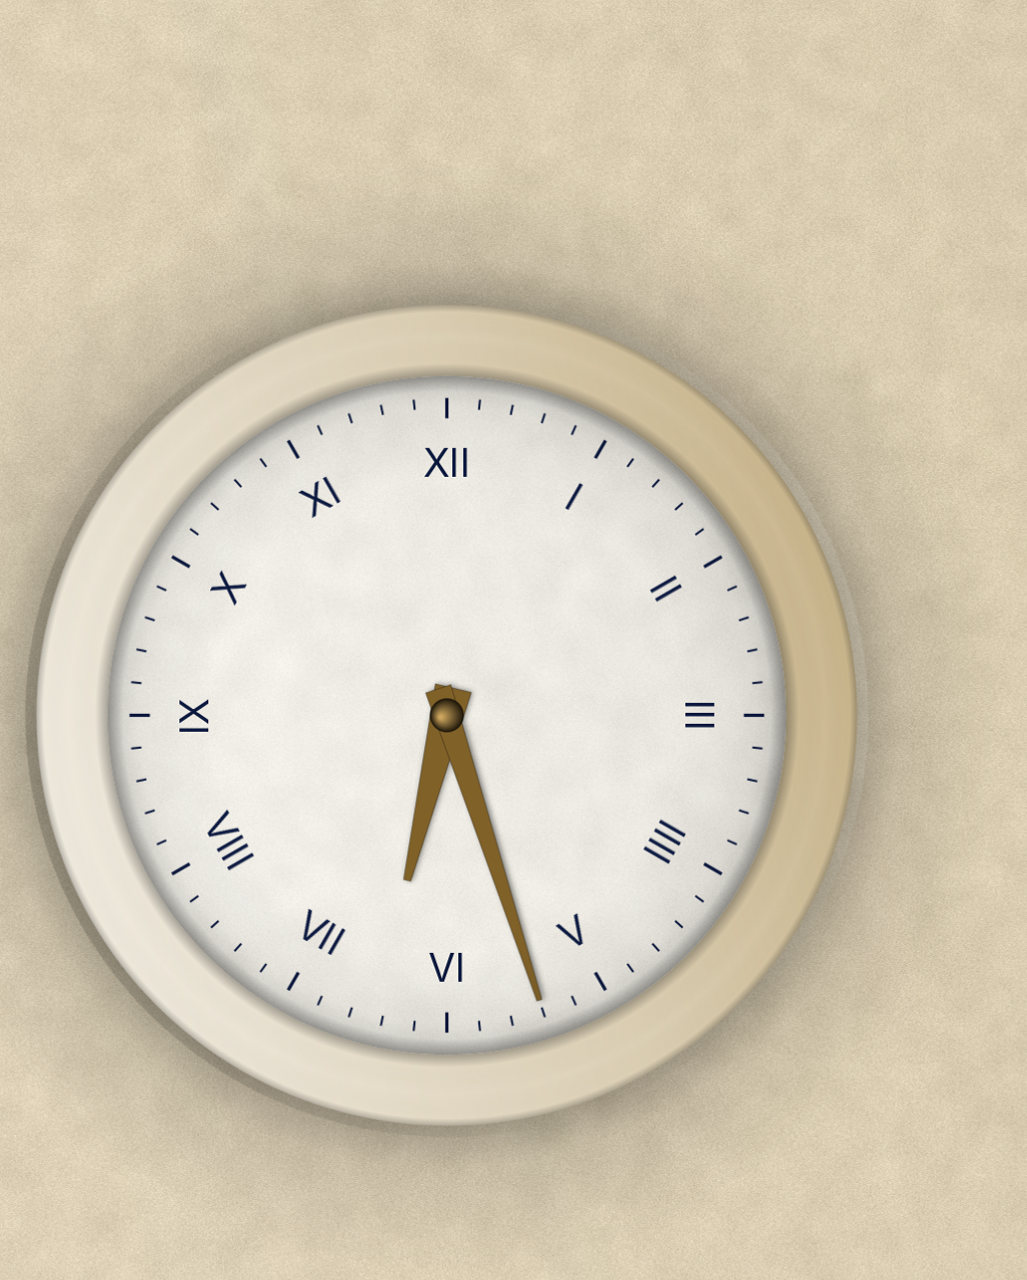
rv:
6 h 27 min
